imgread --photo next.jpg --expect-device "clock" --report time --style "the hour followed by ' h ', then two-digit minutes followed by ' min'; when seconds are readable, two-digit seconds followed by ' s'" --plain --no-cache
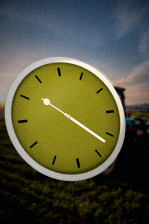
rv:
10 h 22 min
